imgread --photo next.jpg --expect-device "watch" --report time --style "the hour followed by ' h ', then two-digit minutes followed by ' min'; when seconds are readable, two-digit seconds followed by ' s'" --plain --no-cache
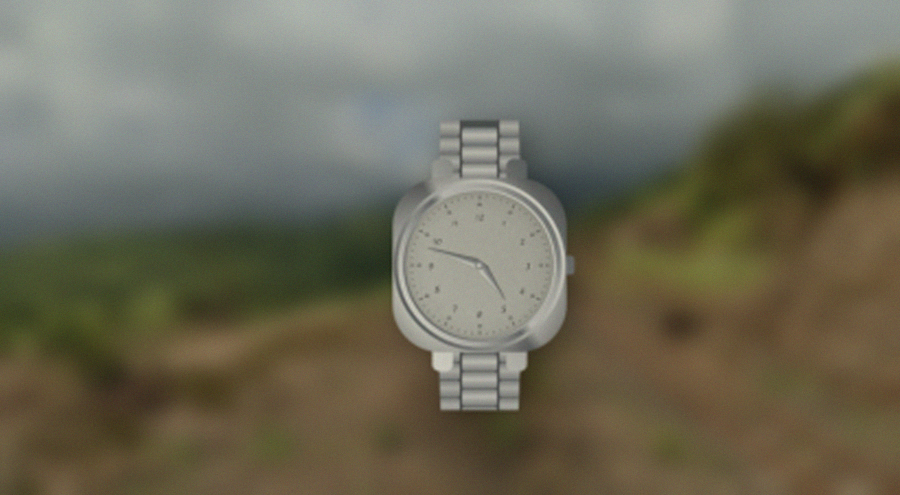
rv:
4 h 48 min
